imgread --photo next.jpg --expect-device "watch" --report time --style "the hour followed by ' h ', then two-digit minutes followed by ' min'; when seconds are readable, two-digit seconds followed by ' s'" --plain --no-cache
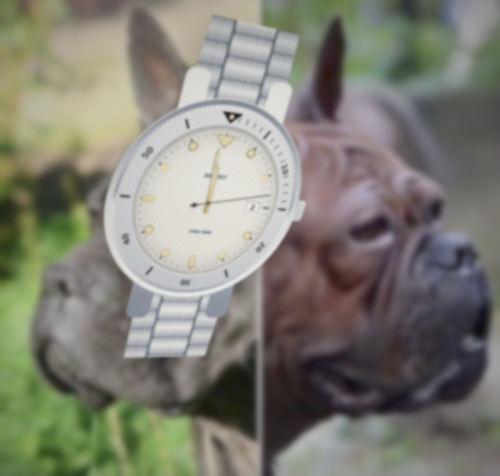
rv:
11 h 59 min 13 s
